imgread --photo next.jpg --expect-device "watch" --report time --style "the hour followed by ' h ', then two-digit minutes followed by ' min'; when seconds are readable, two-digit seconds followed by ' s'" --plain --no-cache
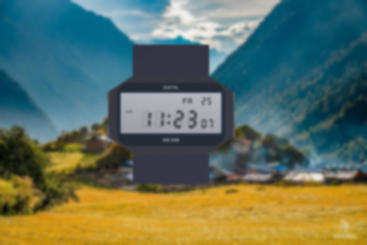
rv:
11 h 23 min
